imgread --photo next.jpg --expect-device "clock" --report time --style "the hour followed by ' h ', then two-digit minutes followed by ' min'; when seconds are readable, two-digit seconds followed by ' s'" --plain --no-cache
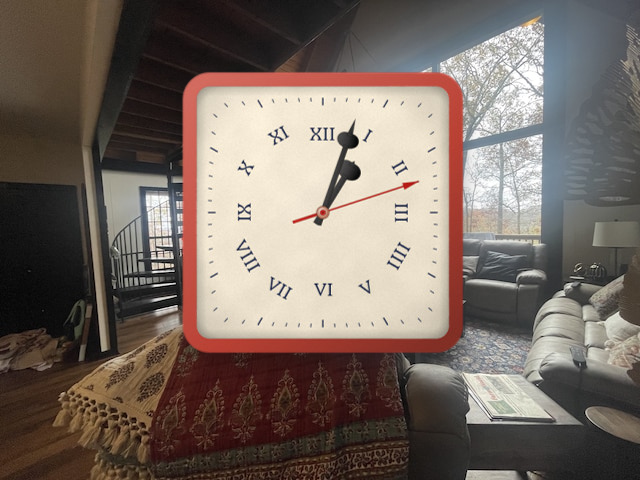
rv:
1 h 03 min 12 s
